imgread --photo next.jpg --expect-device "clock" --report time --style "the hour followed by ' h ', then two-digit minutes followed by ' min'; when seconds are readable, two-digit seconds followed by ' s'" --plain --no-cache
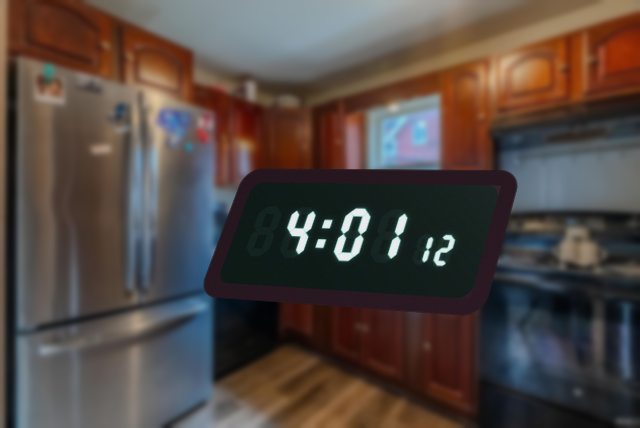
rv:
4 h 01 min 12 s
